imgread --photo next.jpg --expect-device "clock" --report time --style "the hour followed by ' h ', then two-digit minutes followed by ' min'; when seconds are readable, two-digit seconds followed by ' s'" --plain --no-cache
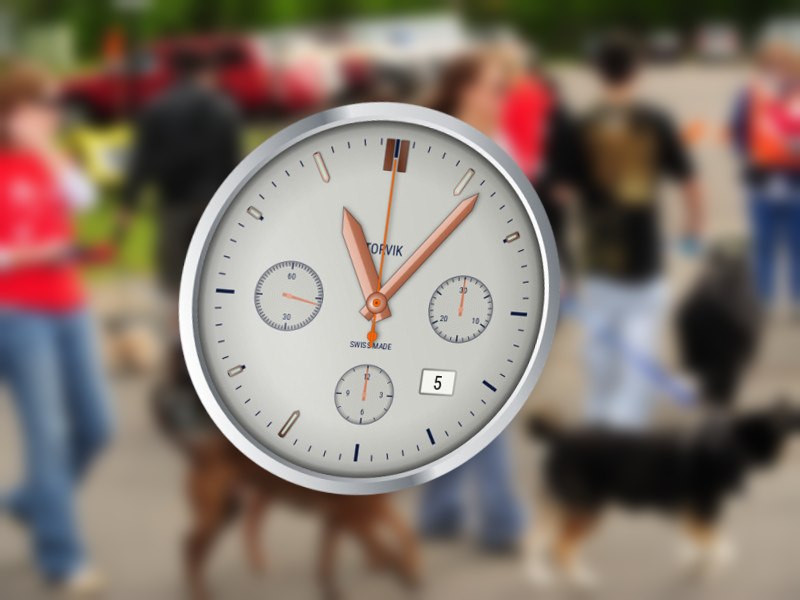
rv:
11 h 06 min 17 s
